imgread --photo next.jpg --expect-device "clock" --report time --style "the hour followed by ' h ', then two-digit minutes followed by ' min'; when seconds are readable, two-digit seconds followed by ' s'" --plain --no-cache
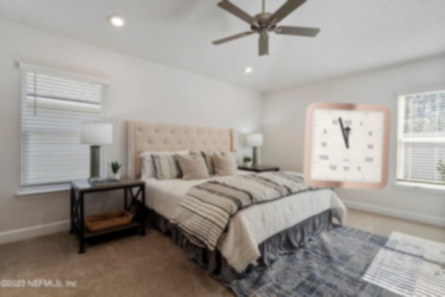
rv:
11 h 57 min
